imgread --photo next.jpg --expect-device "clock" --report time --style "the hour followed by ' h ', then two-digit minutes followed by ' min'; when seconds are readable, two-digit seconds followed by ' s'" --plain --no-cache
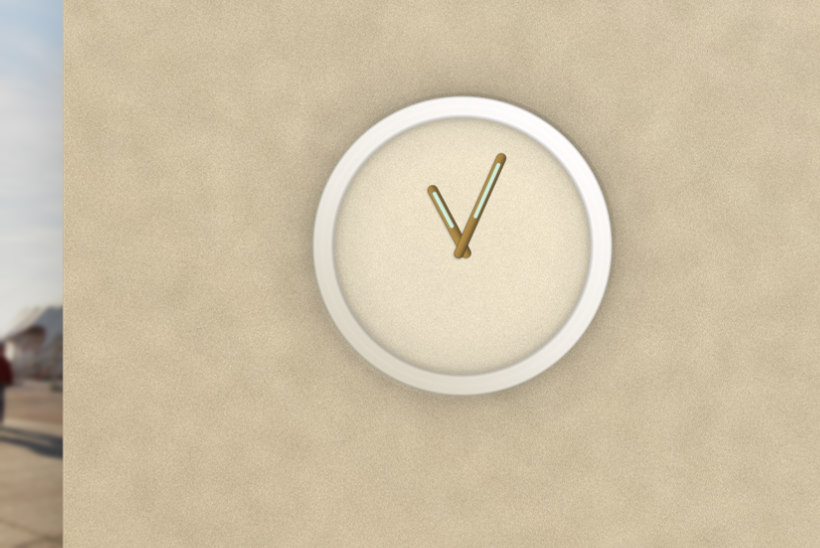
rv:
11 h 04 min
